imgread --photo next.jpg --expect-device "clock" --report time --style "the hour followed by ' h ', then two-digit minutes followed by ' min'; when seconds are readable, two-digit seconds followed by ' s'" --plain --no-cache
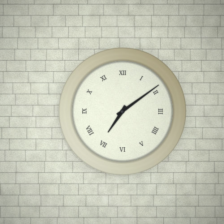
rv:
7 h 09 min
